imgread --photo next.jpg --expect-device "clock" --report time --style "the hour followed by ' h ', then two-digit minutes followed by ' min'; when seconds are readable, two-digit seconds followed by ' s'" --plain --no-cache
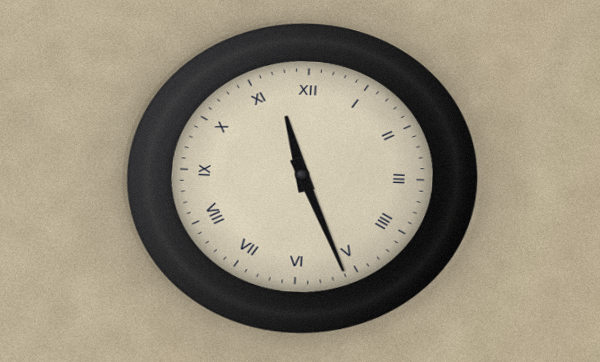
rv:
11 h 26 min
